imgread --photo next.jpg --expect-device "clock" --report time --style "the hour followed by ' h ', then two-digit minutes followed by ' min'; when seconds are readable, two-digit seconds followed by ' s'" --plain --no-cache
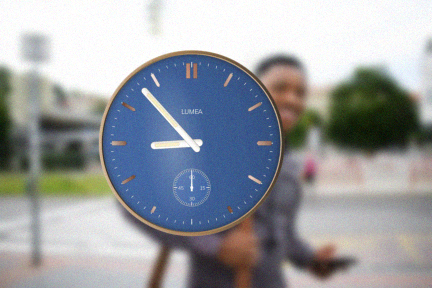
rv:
8 h 53 min
